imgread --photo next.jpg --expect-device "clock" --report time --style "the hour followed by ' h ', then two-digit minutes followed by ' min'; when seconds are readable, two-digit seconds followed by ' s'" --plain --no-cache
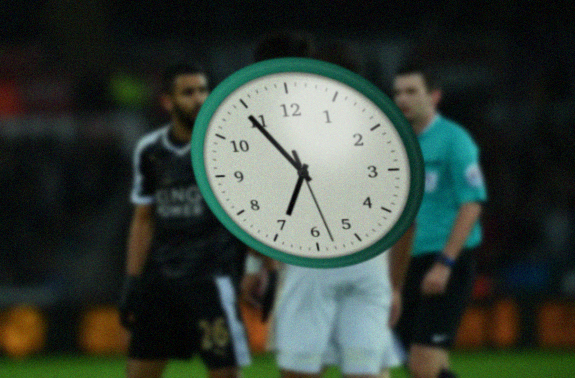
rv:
6 h 54 min 28 s
